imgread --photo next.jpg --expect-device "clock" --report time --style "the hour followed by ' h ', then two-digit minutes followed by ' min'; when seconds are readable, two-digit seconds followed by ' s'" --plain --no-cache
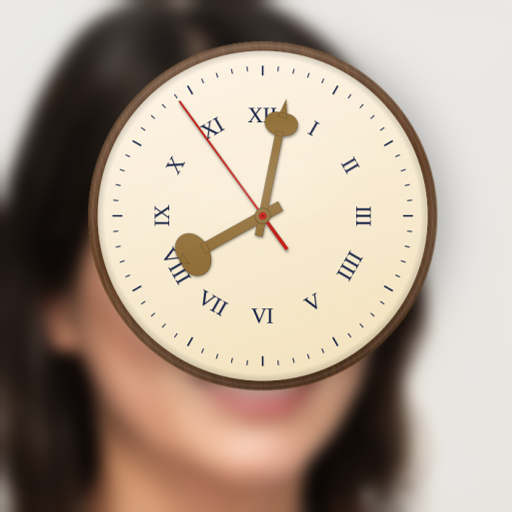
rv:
8 h 01 min 54 s
